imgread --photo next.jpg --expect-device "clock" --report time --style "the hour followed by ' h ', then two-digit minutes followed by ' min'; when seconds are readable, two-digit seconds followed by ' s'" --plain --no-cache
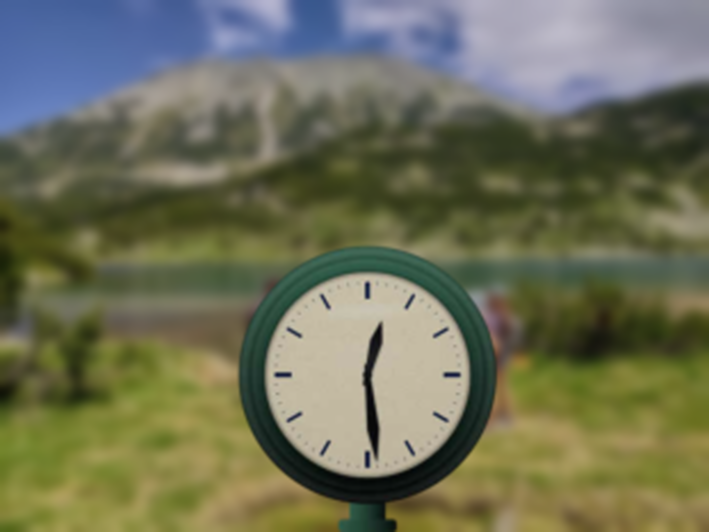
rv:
12 h 29 min
